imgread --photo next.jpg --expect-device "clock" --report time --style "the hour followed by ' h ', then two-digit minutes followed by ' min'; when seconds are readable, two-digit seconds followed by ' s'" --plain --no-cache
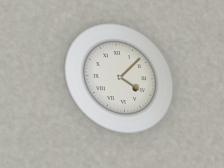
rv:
4 h 08 min
